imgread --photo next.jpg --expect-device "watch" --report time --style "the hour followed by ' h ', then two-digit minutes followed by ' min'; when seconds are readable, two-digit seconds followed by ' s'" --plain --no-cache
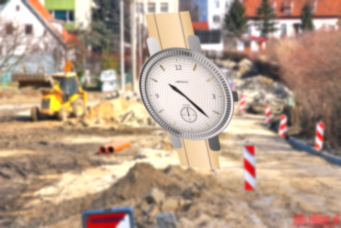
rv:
10 h 23 min
